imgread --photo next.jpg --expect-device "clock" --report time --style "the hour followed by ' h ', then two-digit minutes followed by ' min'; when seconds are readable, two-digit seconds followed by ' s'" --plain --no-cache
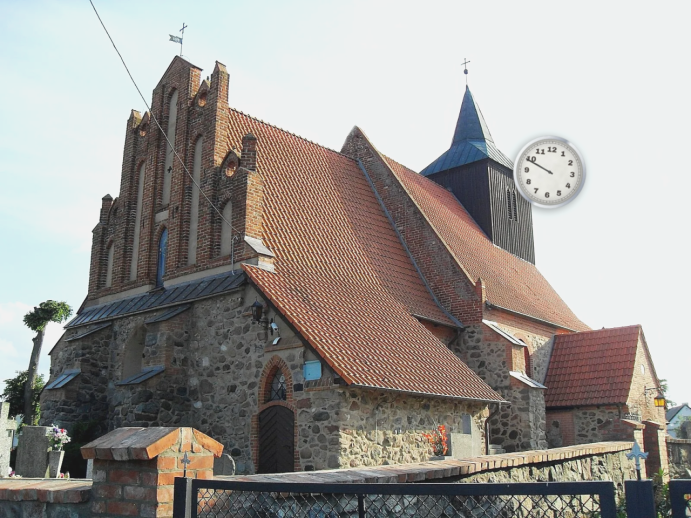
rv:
9 h 49 min
